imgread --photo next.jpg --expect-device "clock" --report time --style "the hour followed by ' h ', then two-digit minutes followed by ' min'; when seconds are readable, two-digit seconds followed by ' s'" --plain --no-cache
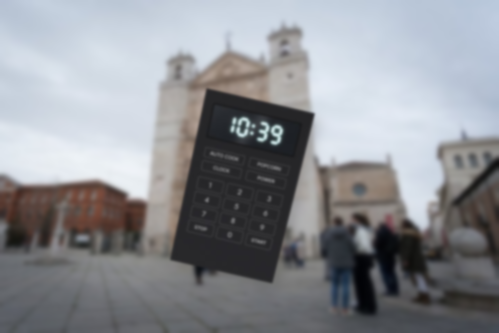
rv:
10 h 39 min
